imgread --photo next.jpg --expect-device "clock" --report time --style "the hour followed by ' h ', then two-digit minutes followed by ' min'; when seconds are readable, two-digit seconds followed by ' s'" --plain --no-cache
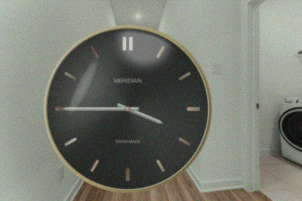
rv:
3 h 45 min
